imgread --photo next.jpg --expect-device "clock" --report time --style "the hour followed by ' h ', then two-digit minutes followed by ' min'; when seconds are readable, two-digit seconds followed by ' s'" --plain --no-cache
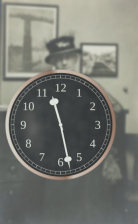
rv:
11 h 28 min
